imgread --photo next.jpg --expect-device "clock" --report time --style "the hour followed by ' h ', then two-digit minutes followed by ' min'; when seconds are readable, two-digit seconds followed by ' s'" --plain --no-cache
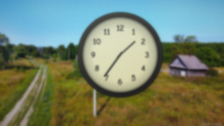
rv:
1 h 36 min
